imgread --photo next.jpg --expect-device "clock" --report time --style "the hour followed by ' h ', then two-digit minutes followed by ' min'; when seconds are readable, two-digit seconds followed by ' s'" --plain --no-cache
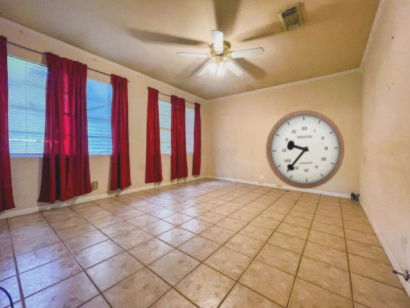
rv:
9 h 37 min
